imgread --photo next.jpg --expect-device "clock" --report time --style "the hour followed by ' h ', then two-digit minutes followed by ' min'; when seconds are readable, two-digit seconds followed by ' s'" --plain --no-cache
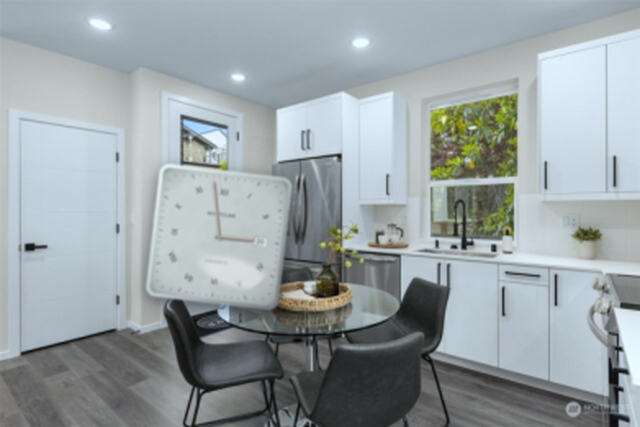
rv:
2 h 58 min
